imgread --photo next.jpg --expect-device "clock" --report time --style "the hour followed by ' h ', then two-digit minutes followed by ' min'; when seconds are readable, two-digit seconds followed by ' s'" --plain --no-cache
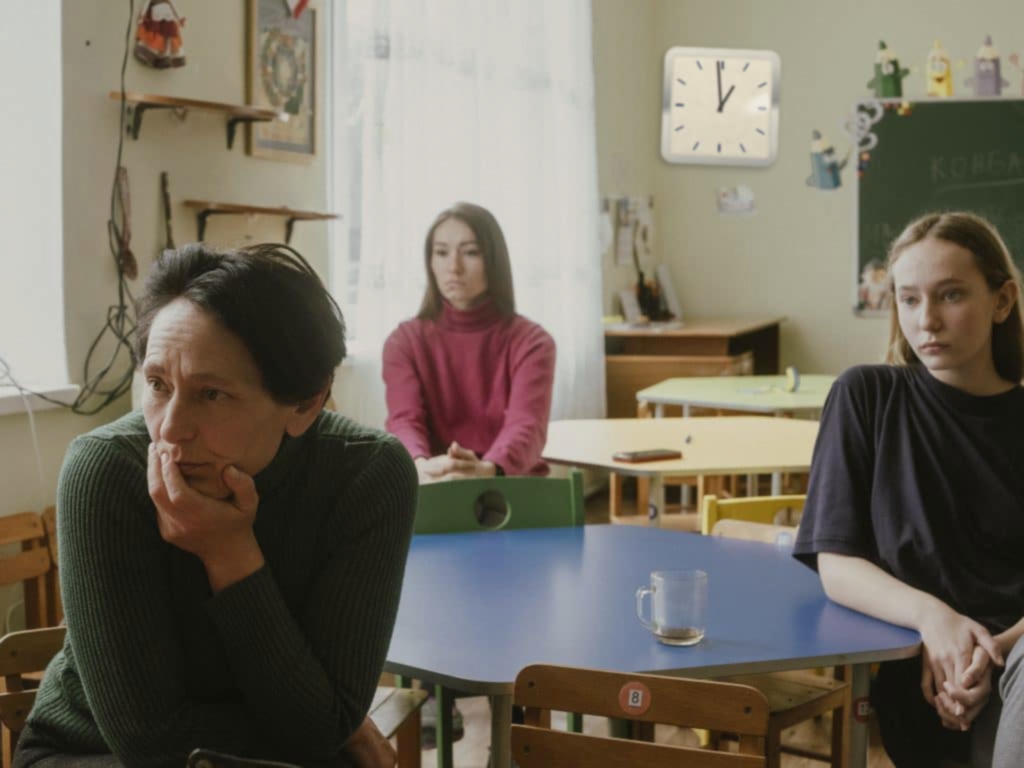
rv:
12 h 59 min
